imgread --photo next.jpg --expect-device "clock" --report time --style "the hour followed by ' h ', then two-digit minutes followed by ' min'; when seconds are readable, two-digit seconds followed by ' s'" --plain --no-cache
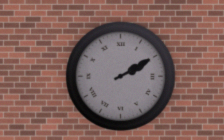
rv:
2 h 10 min
